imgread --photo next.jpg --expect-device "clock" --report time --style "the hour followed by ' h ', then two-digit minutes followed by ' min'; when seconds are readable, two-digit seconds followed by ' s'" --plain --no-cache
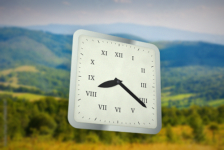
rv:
8 h 21 min
